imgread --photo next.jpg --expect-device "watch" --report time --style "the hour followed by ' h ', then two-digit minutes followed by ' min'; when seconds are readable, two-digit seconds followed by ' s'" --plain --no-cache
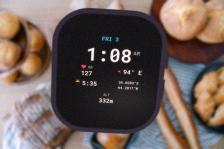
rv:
1 h 08 min
